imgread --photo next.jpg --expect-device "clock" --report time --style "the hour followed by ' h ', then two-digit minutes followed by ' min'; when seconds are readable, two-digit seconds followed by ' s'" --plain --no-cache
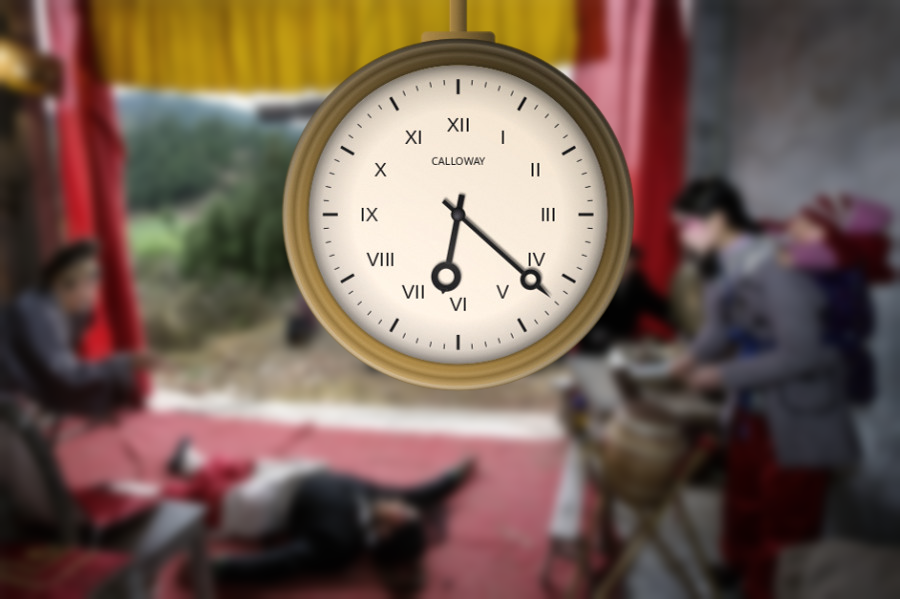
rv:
6 h 22 min
